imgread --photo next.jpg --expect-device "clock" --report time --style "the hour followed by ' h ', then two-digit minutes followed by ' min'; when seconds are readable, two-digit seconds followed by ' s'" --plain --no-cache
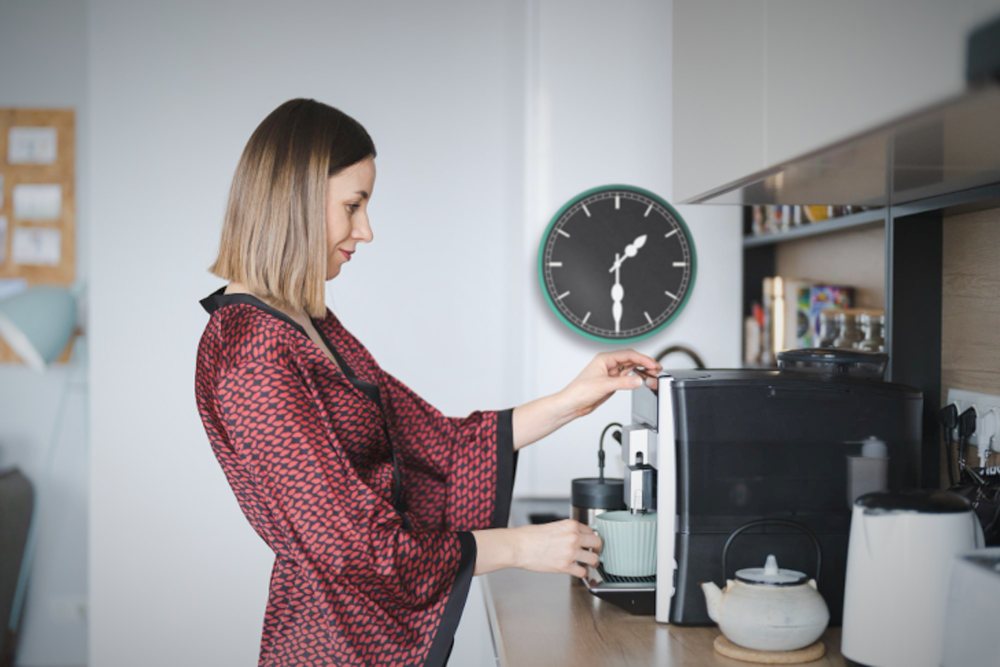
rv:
1 h 30 min
